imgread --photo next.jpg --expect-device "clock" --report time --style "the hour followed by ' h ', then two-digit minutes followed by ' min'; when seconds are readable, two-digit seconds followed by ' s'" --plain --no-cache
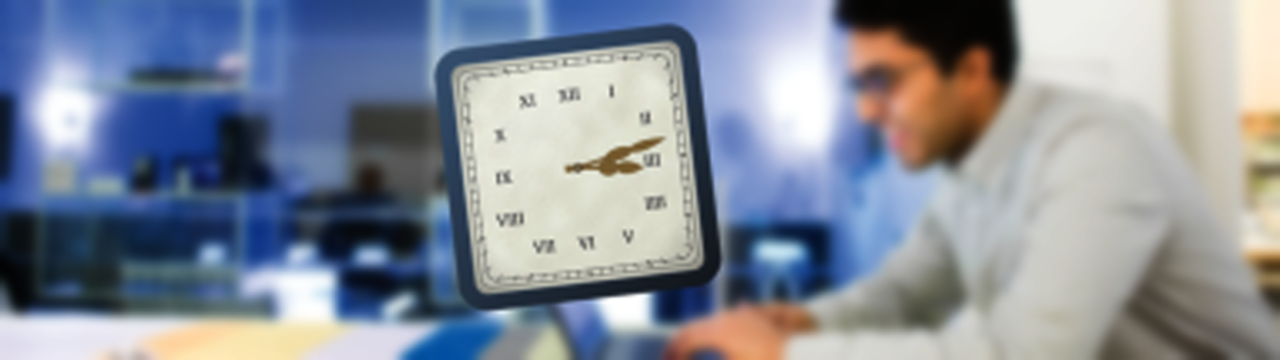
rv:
3 h 13 min
